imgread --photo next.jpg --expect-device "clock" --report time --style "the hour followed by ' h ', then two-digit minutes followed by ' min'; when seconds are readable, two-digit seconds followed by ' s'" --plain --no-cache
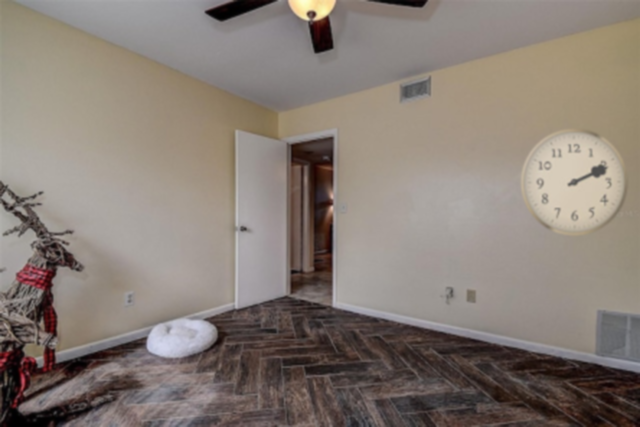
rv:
2 h 11 min
